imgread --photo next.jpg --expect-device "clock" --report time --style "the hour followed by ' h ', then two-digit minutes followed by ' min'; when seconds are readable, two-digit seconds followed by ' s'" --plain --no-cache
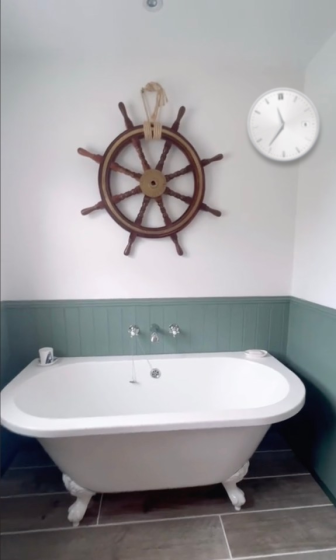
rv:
11 h 36 min
